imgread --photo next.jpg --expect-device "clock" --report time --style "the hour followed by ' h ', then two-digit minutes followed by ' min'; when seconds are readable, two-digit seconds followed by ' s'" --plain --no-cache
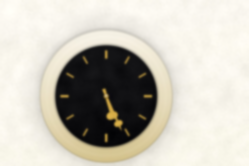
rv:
5 h 26 min
